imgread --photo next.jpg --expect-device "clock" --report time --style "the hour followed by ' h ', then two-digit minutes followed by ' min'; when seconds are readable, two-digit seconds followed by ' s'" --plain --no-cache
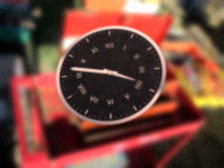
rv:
3 h 47 min
